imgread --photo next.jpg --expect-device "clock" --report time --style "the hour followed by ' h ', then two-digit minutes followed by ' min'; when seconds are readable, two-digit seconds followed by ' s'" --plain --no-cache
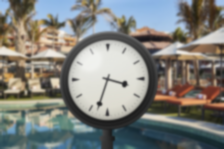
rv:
3 h 33 min
